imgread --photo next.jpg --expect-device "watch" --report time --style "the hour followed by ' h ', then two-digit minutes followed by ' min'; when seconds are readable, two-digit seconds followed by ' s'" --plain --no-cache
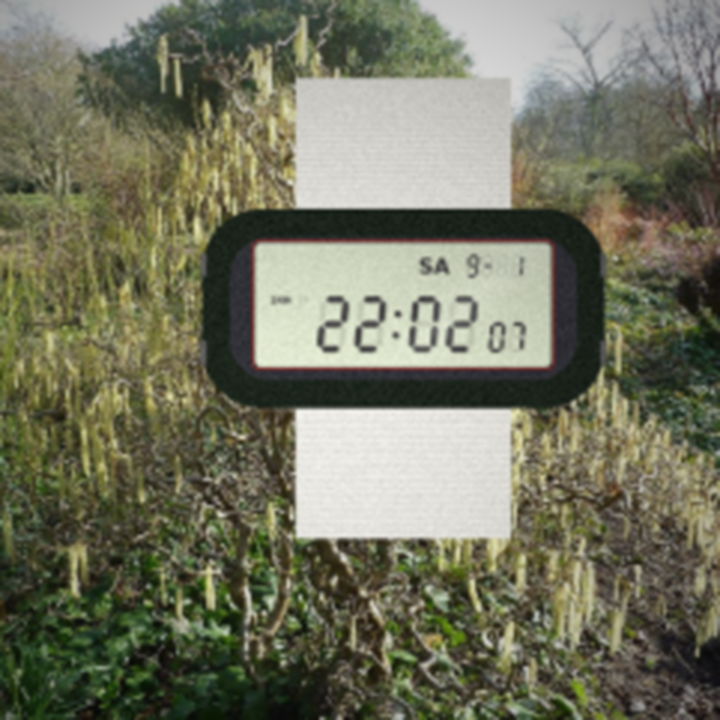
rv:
22 h 02 min 07 s
